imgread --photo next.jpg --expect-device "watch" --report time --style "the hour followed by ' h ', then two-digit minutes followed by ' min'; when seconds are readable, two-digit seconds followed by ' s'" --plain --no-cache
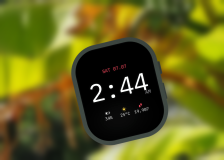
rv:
2 h 44 min
